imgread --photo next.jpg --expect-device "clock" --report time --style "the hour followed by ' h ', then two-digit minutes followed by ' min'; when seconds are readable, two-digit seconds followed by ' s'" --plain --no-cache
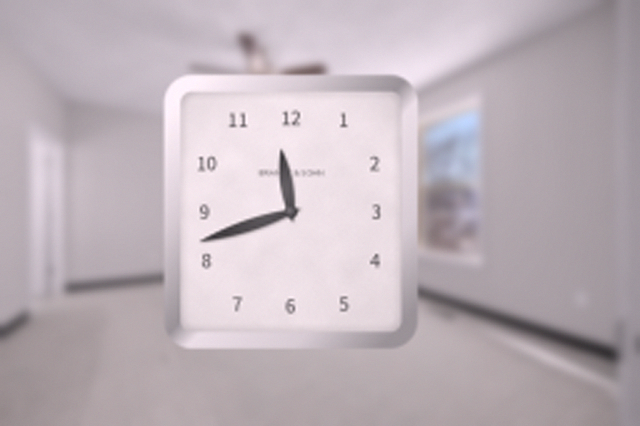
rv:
11 h 42 min
